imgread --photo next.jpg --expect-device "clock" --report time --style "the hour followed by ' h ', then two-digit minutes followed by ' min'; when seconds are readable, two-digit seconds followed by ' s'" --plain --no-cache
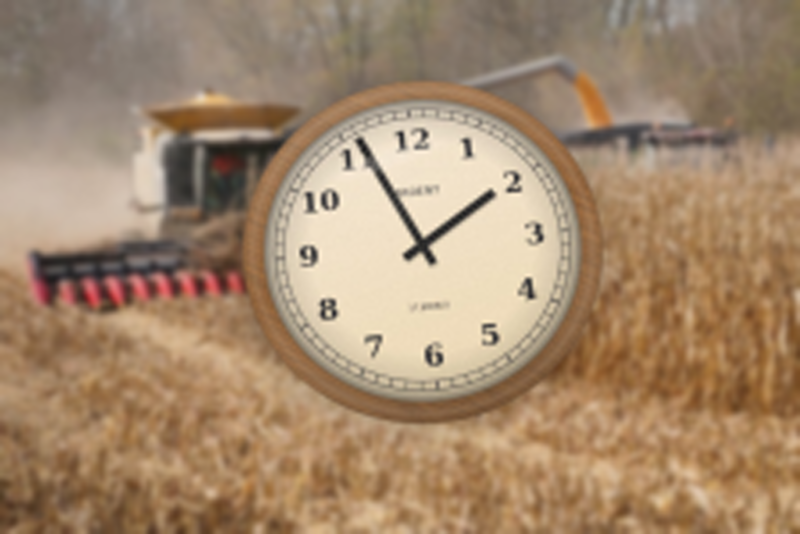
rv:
1 h 56 min
